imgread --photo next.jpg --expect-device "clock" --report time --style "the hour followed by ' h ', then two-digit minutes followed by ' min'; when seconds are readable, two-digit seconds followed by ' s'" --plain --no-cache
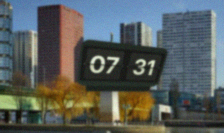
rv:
7 h 31 min
